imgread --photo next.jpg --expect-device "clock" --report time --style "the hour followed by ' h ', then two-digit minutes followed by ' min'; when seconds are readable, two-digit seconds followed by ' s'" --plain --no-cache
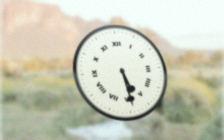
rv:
5 h 29 min
